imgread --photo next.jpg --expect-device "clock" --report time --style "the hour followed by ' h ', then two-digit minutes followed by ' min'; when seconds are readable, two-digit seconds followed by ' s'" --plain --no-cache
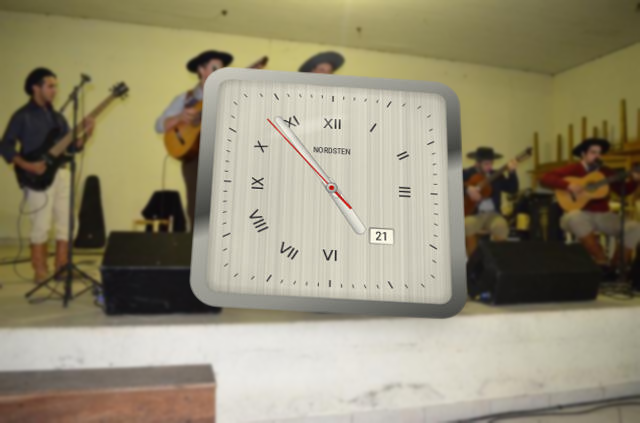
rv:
4 h 53 min 53 s
